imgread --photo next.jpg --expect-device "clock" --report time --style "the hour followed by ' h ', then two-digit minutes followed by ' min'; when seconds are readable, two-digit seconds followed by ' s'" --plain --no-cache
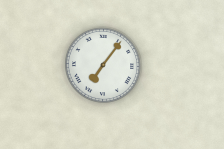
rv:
7 h 06 min
